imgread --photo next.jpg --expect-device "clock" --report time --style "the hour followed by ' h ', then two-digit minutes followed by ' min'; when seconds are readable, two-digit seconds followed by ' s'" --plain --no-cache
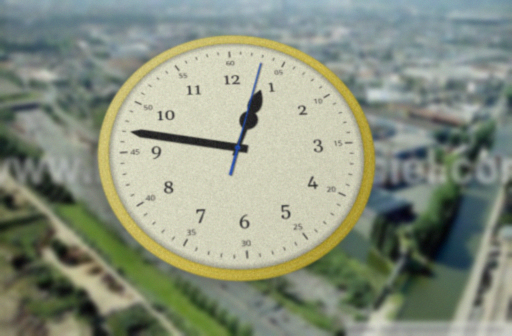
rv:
12 h 47 min 03 s
